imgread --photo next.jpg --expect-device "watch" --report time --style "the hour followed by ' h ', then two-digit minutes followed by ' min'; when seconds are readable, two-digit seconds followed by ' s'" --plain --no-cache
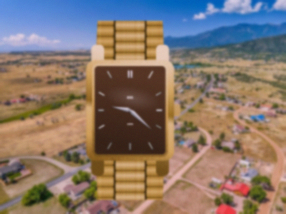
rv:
9 h 22 min
